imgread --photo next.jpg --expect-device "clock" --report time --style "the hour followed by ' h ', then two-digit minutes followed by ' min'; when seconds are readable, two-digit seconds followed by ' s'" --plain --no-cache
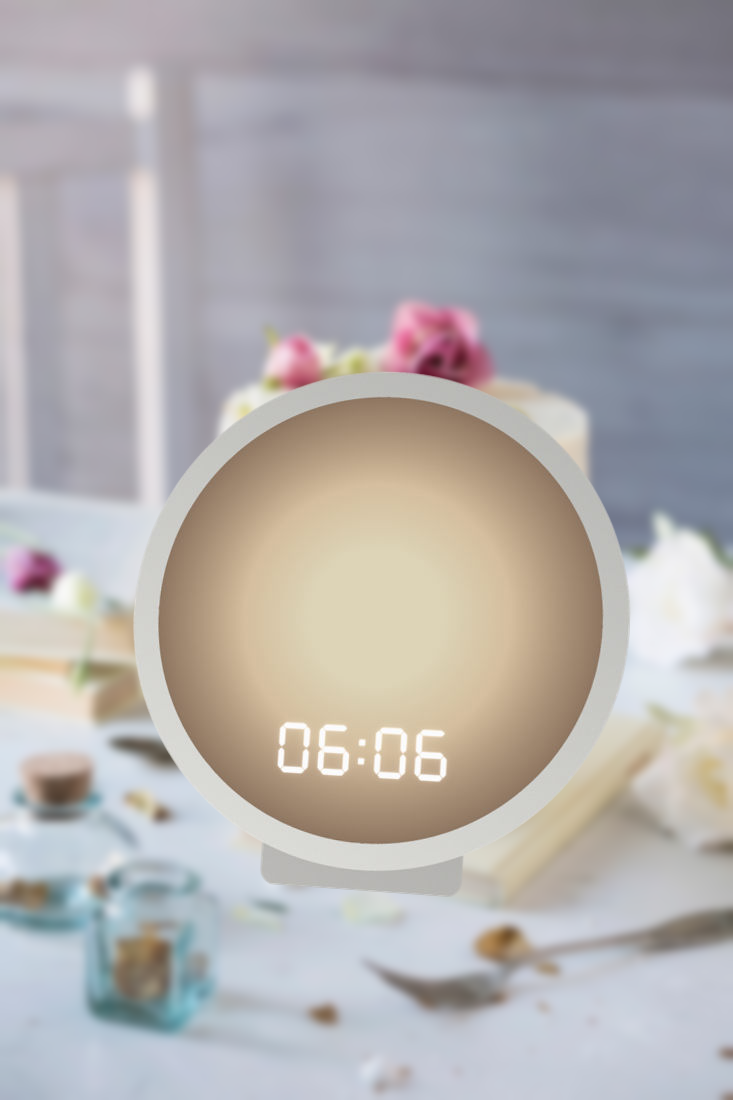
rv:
6 h 06 min
